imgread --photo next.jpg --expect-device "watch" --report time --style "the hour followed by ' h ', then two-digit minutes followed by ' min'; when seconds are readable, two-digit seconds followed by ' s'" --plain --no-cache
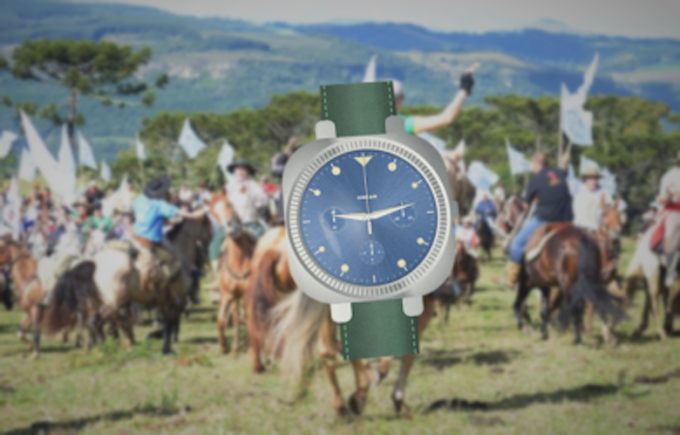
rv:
9 h 13 min
